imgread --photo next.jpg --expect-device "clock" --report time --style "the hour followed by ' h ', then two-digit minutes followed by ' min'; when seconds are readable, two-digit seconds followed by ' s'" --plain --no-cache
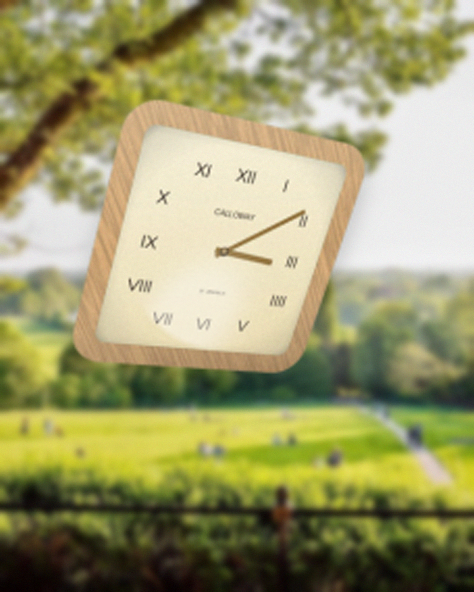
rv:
3 h 09 min
